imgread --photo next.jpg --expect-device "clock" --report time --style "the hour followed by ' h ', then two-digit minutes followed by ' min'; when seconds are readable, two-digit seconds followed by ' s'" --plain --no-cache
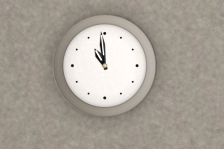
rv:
10 h 59 min
